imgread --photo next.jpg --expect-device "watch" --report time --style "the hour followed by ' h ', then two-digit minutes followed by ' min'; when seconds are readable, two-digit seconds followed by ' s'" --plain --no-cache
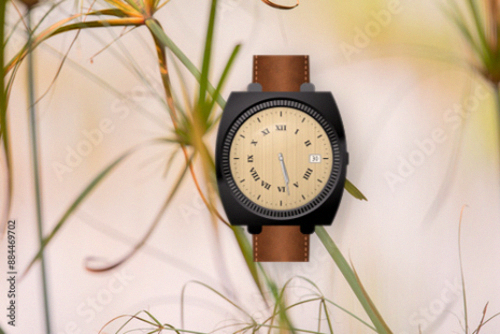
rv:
5 h 28 min
